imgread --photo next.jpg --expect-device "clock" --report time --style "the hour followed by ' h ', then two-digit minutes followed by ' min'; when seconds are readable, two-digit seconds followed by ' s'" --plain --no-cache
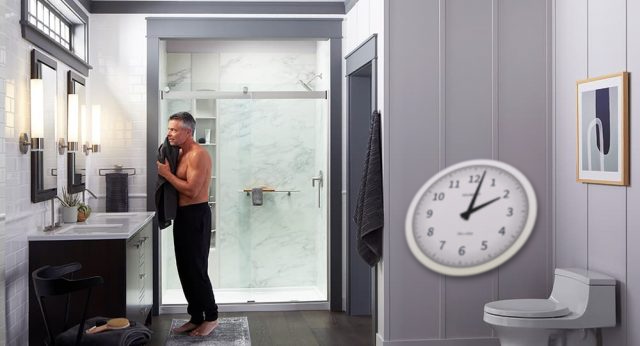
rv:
2 h 02 min
